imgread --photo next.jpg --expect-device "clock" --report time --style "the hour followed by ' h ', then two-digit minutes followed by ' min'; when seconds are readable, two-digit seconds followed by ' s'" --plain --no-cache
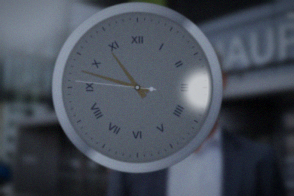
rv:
10 h 47 min 46 s
